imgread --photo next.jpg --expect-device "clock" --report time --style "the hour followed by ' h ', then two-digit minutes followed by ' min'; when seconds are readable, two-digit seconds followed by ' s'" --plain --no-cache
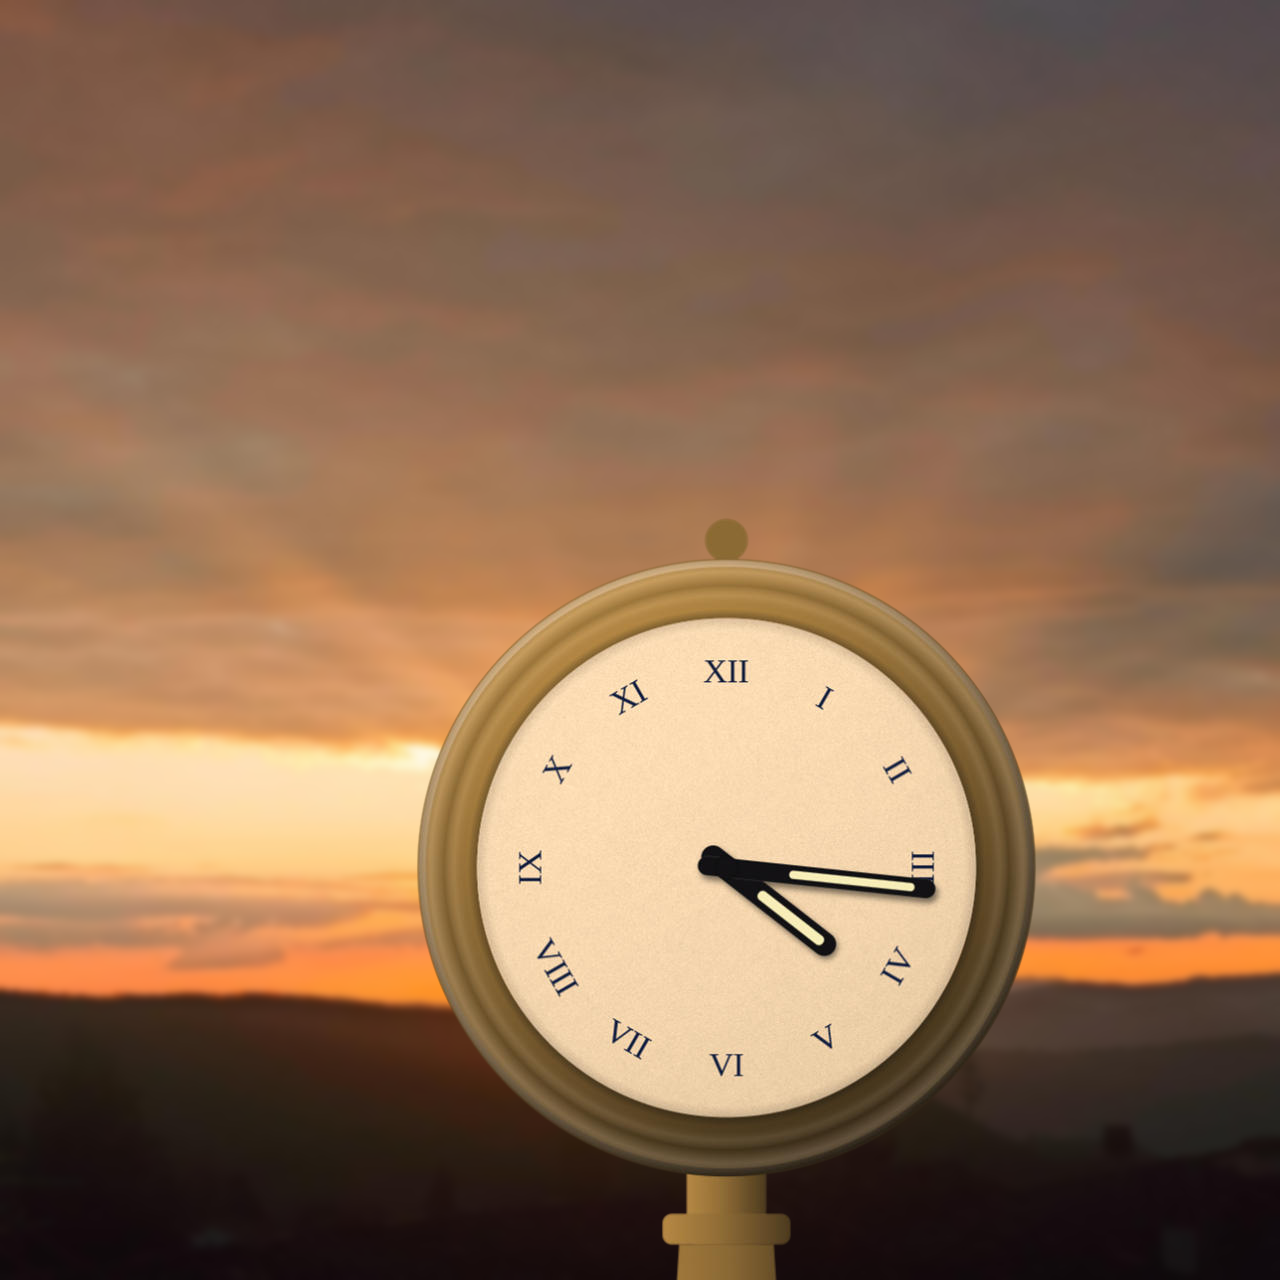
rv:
4 h 16 min
